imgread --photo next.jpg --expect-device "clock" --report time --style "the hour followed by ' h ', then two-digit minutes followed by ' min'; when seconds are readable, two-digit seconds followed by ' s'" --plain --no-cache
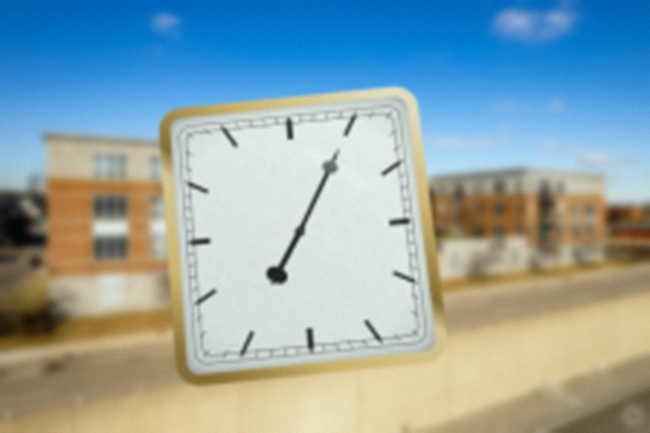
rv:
7 h 05 min
